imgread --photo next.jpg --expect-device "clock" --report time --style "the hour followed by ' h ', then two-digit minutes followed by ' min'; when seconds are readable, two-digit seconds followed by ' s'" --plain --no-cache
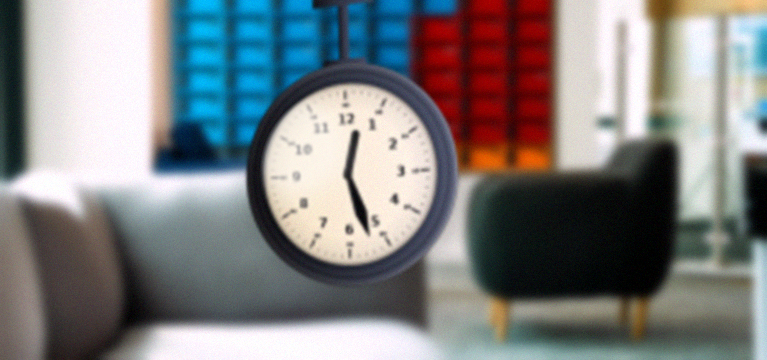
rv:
12 h 27 min
